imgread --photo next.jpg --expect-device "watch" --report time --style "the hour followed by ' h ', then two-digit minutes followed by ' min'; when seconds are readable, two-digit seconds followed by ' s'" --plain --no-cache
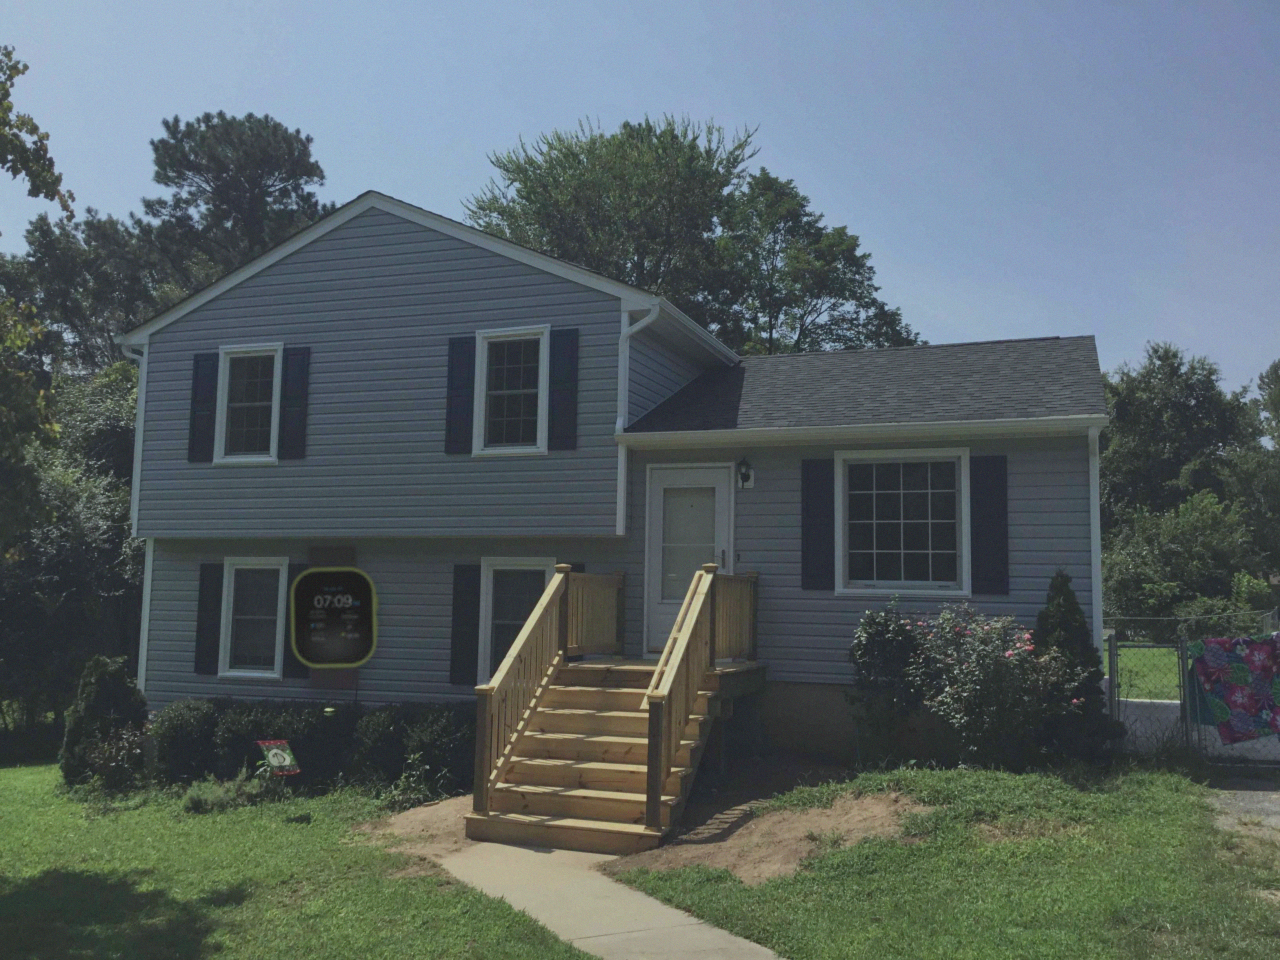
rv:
7 h 09 min
